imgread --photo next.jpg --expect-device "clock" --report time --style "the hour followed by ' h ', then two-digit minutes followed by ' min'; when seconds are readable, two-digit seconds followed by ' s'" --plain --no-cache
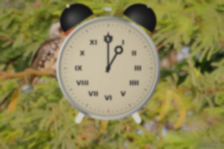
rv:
1 h 00 min
